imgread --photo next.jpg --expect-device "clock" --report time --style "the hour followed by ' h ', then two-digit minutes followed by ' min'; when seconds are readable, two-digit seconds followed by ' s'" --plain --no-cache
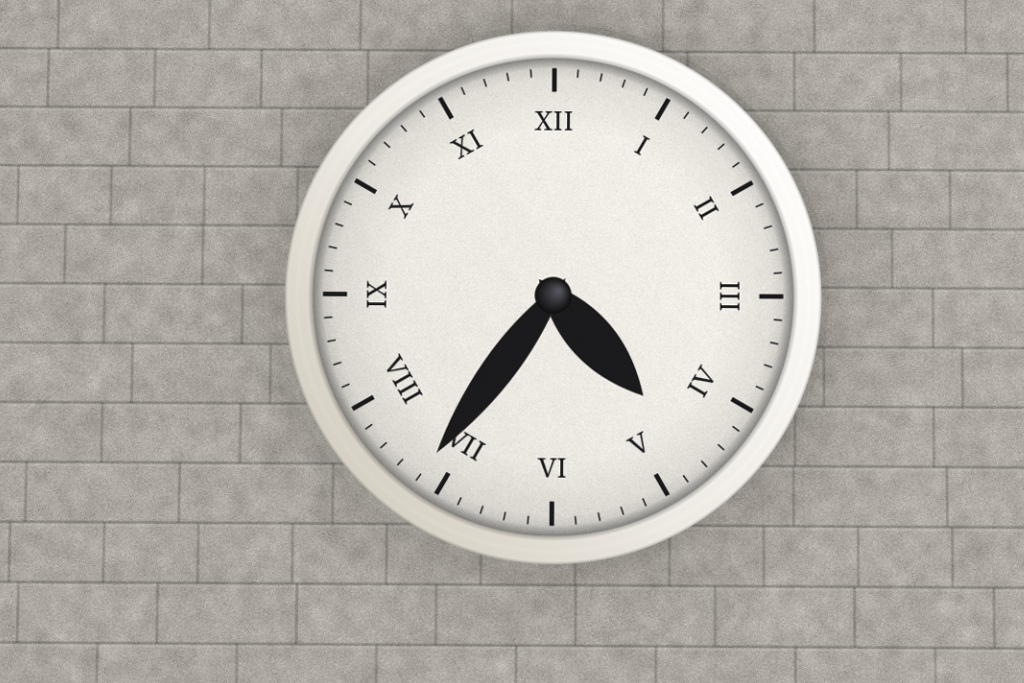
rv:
4 h 36 min
